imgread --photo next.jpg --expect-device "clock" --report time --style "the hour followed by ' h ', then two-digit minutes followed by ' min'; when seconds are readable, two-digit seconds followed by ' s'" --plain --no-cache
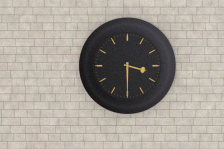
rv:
3 h 30 min
